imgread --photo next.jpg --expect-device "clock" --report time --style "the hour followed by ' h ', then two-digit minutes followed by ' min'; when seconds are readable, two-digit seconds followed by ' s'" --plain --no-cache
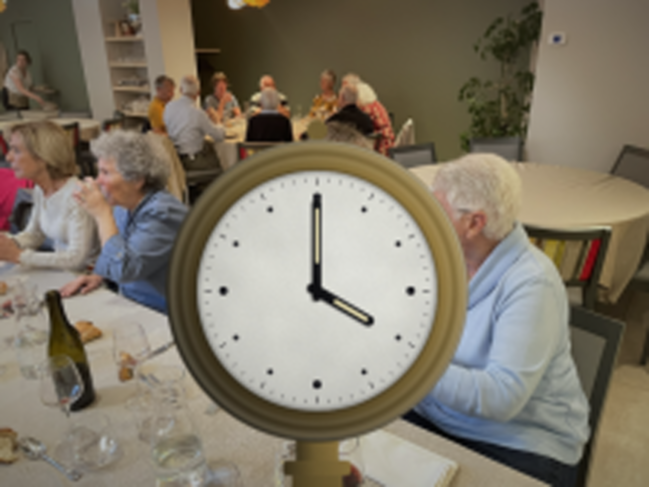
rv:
4 h 00 min
